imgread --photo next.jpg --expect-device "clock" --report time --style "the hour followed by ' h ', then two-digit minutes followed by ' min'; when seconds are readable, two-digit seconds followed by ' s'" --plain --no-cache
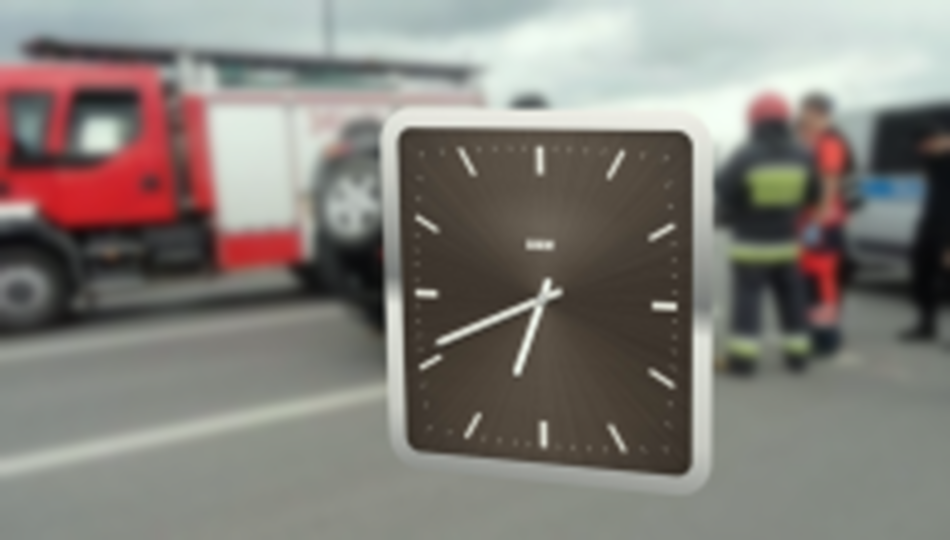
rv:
6 h 41 min
